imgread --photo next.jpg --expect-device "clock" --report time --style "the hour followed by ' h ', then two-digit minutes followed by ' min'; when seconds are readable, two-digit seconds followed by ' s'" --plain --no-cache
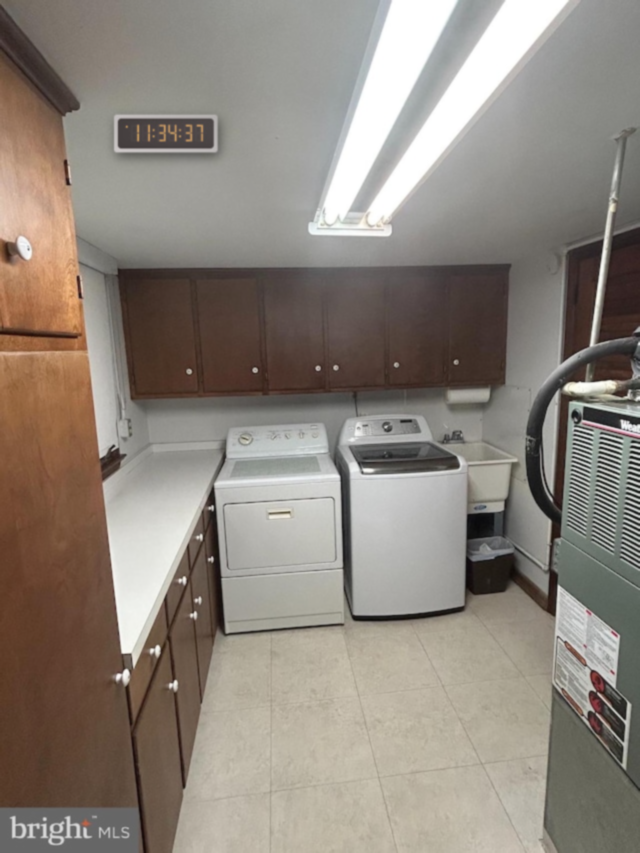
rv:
11 h 34 min 37 s
